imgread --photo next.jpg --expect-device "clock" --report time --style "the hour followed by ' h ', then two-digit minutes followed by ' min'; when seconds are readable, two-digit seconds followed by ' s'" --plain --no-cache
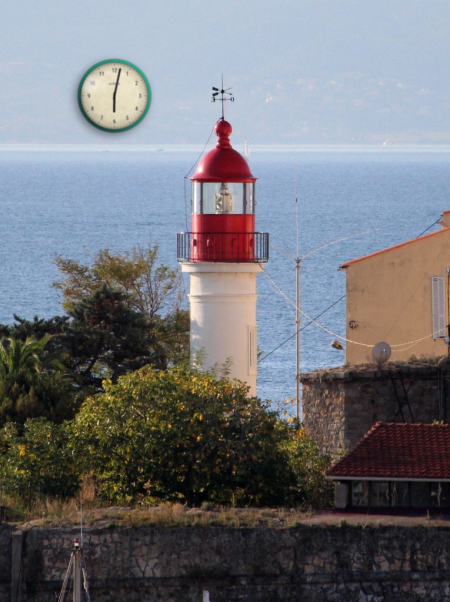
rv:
6 h 02 min
